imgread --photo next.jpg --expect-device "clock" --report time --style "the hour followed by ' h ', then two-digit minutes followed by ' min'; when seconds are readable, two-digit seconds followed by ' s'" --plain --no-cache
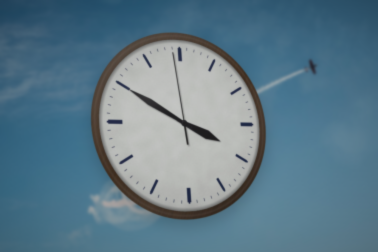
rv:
3 h 49 min 59 s
